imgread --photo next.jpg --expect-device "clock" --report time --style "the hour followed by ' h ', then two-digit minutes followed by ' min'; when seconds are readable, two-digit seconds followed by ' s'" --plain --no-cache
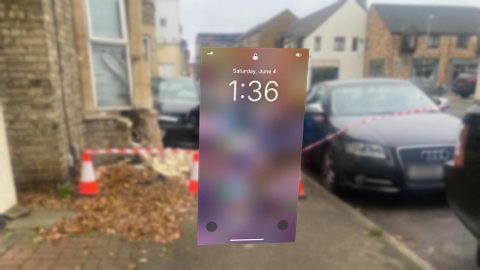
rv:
1 h 36 min
